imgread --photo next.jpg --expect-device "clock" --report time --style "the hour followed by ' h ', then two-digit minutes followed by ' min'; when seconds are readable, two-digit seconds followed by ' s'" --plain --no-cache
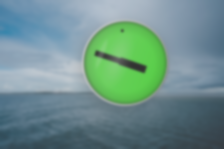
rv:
3 h 49 min
